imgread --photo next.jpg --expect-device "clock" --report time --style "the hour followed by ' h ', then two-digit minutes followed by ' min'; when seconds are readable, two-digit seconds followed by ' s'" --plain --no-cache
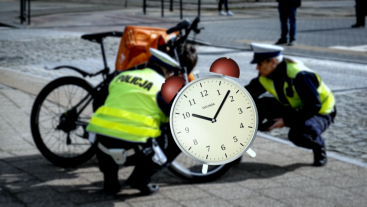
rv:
10 h 08 min
